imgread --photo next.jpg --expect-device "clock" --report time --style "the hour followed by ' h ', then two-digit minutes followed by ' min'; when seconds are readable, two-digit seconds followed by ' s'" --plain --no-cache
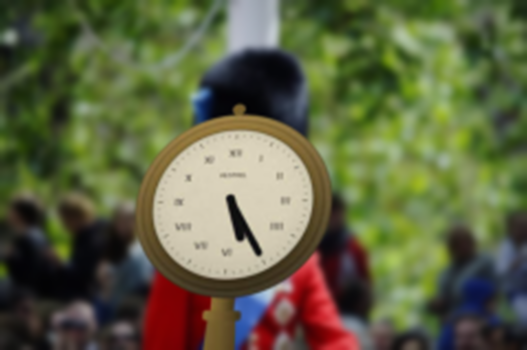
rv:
5 h 25 min
